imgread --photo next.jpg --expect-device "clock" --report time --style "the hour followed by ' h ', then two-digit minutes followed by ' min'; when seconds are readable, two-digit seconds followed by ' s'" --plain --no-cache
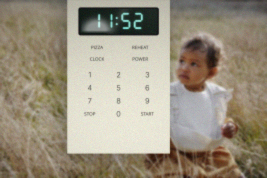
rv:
11 h 52 min
